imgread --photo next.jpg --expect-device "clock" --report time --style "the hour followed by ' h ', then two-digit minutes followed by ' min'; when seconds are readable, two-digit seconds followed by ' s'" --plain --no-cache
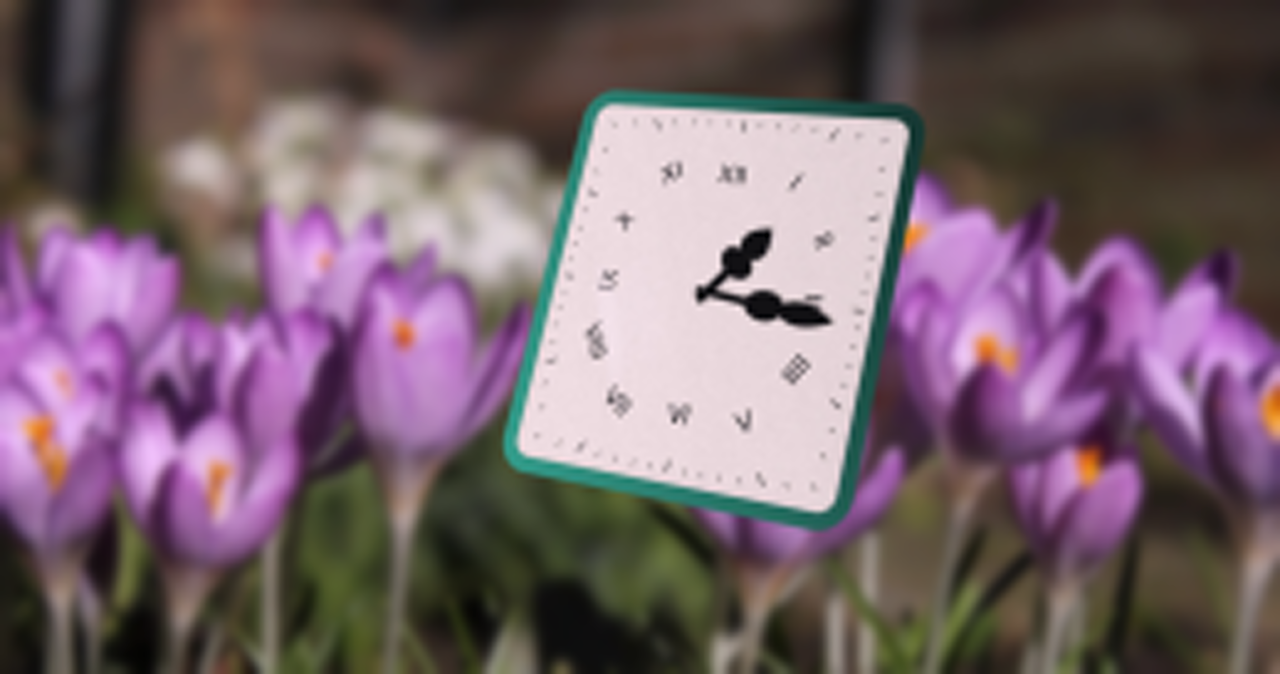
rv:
1 h 16 min
